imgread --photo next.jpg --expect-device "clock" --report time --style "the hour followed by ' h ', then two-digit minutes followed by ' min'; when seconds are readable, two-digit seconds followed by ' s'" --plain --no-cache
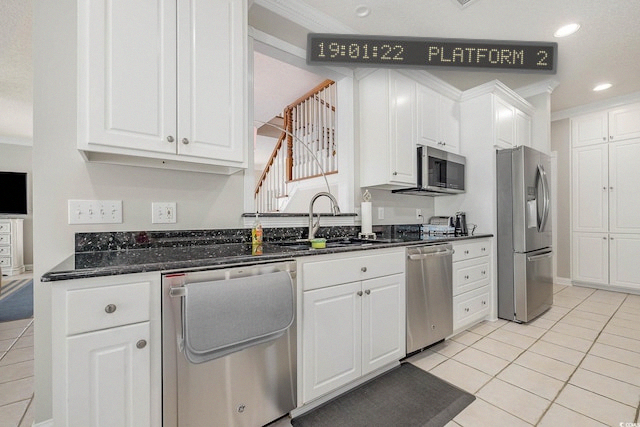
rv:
19 h 01 min 22 s
